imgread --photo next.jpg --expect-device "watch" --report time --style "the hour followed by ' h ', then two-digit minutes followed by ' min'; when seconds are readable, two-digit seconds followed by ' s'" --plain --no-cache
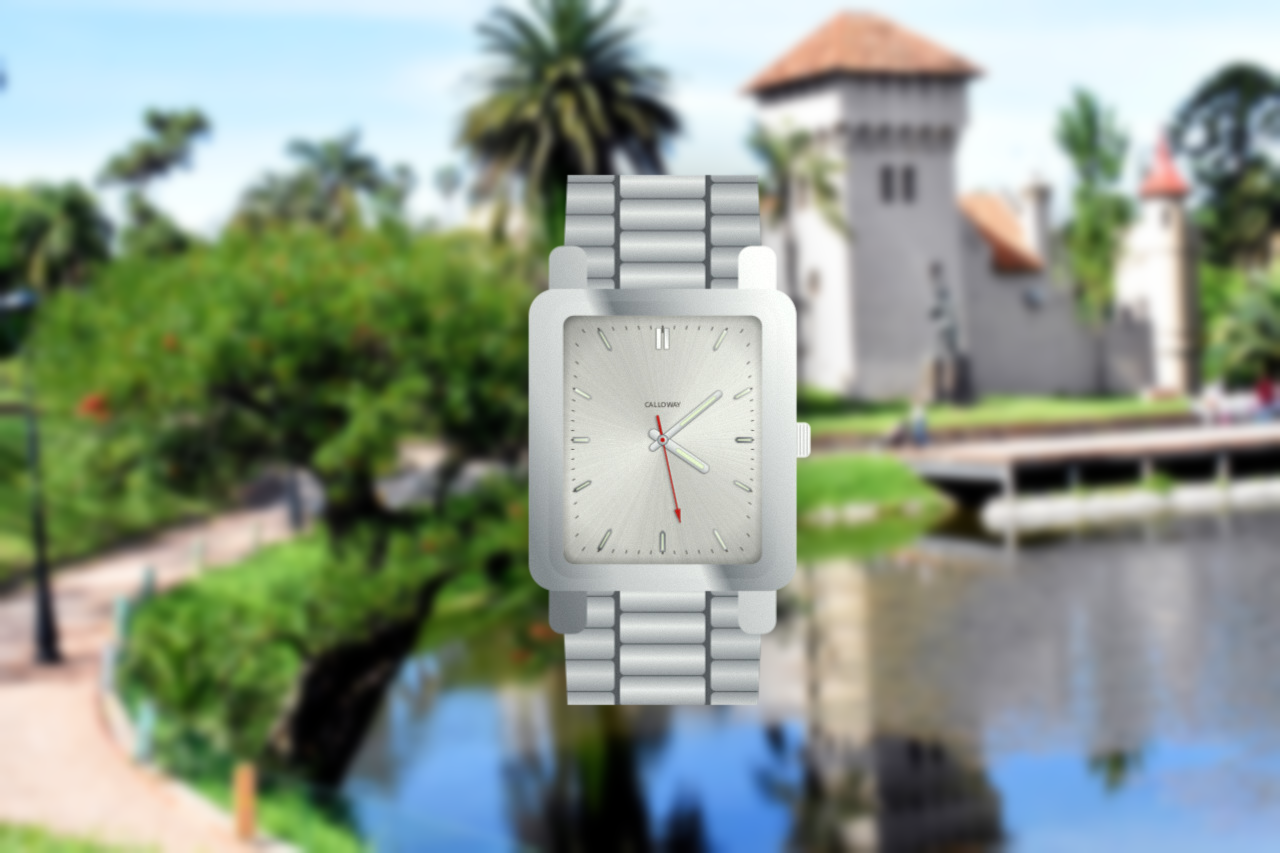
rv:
4 h 08 min 28 s
